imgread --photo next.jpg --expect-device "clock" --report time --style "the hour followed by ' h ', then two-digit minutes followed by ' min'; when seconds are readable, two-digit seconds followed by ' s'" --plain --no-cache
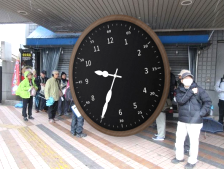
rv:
9 h 35 min
